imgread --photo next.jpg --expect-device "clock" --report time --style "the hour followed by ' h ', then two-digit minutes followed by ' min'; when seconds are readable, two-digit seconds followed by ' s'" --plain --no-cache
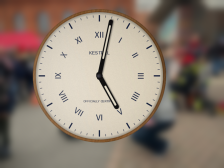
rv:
5 h 02 min
